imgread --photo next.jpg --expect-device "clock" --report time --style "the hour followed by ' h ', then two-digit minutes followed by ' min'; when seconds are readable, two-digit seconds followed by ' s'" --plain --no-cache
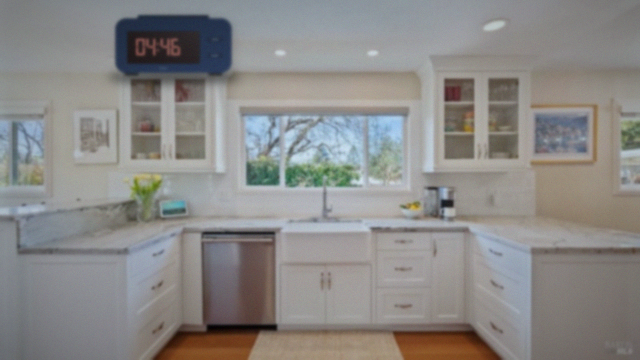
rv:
4 h 46 min
